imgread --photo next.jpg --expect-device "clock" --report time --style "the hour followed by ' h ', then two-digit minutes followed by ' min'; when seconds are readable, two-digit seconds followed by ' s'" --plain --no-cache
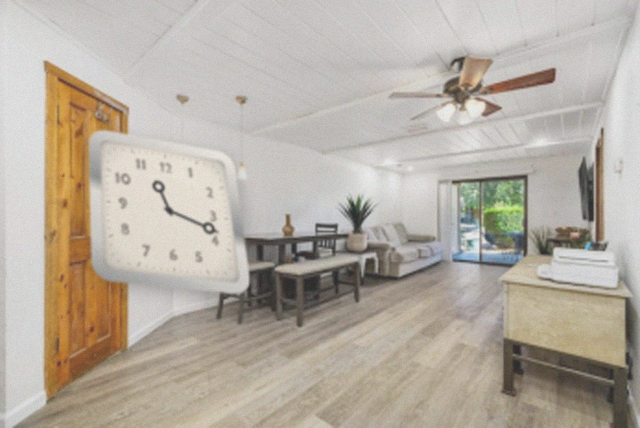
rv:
11 h 18 min
